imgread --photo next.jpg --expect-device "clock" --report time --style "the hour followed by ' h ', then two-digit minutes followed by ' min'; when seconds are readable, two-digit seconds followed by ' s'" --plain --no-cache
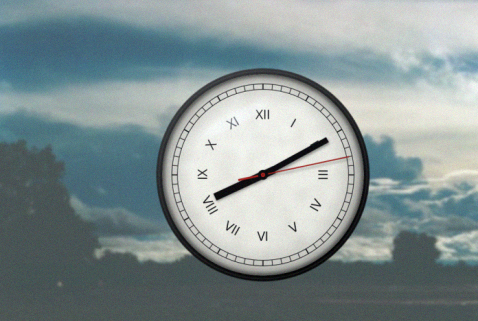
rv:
8 h 10 min 13 s
